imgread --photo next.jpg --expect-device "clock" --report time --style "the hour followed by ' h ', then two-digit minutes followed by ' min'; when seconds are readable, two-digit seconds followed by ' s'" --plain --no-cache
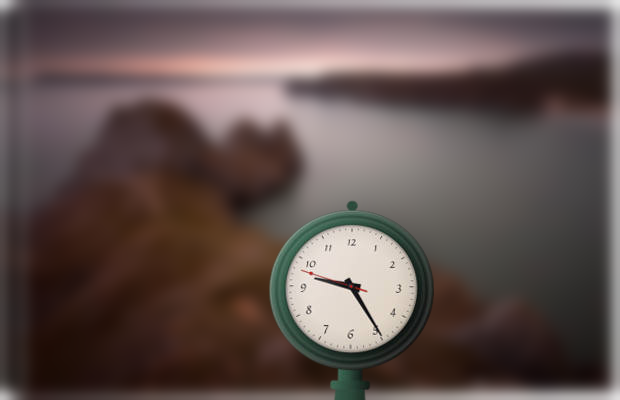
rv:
9 h 24 min 48 s
